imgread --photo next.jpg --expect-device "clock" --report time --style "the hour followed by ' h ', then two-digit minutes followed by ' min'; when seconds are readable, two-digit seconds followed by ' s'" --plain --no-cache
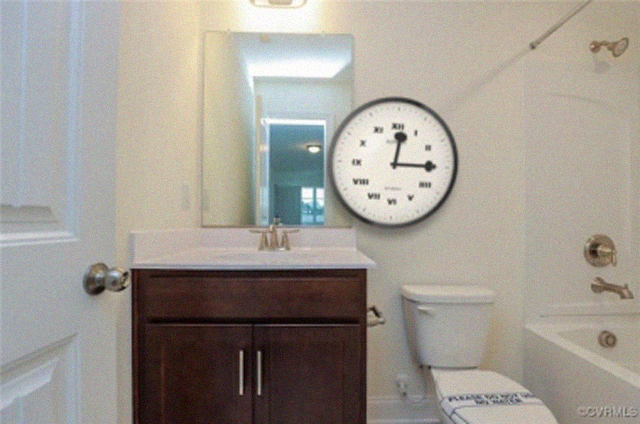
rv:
12 h 15 min
